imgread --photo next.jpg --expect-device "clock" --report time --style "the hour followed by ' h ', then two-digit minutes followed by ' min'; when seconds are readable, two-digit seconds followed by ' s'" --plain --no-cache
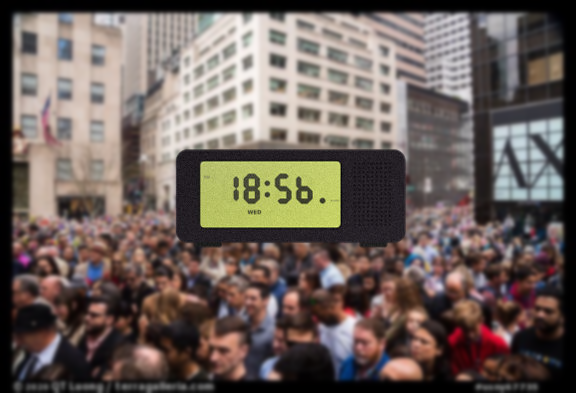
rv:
18 h 56 min
